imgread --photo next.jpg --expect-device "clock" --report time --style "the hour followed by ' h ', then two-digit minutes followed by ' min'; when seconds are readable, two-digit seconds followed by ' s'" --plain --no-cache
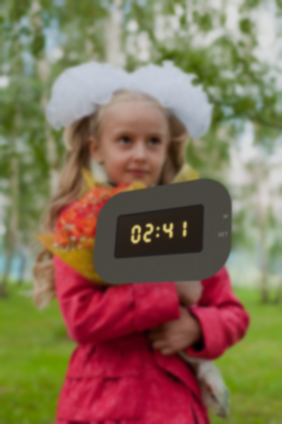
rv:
2 h 41 min
